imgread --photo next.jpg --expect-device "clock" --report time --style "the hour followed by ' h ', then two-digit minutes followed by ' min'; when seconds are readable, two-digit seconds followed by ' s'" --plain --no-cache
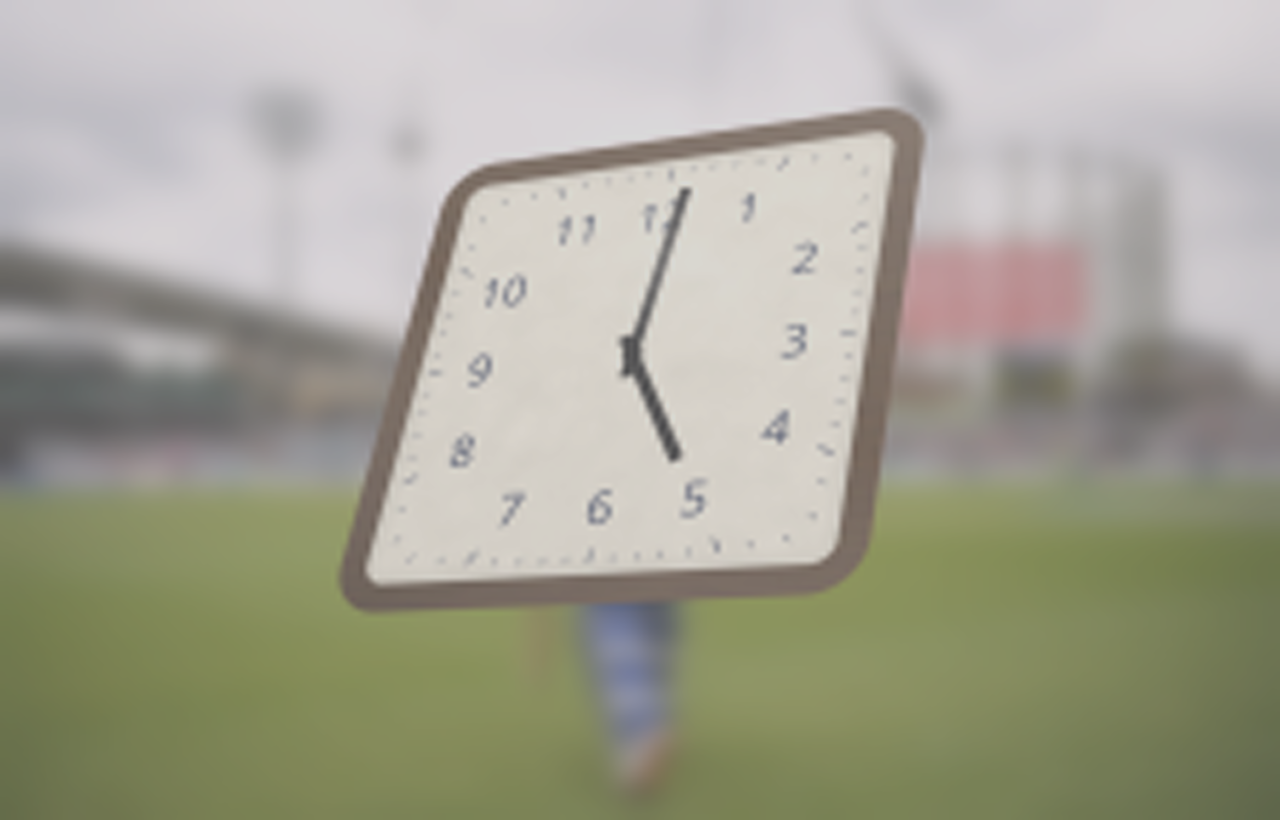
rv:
5 h 01 min
